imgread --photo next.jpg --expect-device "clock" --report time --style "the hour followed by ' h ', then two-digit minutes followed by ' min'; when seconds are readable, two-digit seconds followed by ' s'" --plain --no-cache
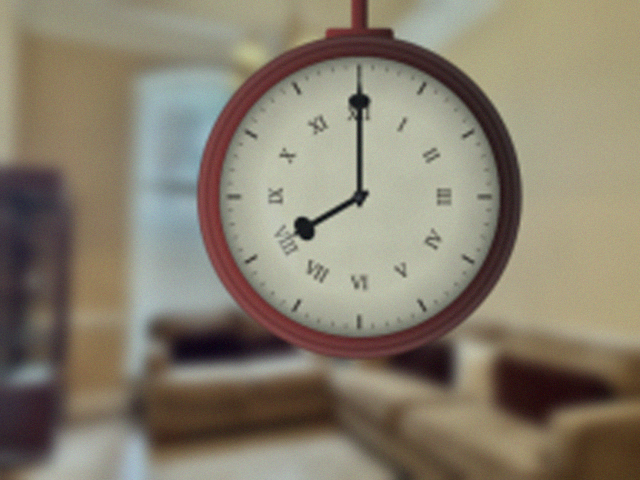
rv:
8 h 00 min
